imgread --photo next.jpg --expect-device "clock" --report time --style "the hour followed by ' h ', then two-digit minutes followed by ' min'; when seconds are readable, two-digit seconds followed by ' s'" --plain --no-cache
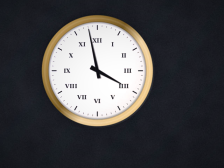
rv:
3 h 58 min
